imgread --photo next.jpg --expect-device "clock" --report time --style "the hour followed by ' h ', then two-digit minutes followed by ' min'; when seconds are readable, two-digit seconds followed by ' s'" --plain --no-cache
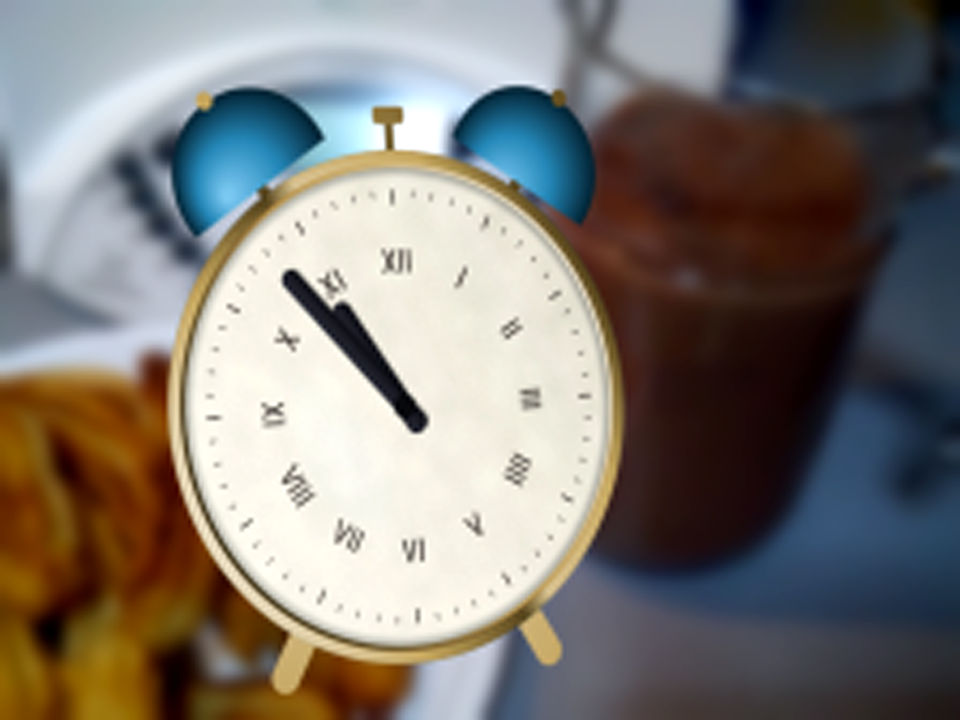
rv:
10 h 53 min
